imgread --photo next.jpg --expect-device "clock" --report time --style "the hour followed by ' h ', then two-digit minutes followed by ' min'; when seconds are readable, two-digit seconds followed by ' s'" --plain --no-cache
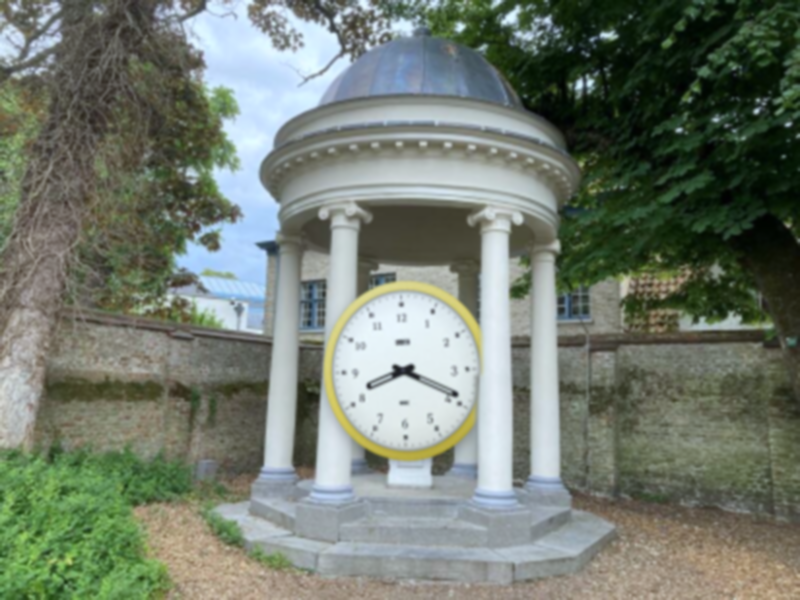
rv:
8 h 19 min
